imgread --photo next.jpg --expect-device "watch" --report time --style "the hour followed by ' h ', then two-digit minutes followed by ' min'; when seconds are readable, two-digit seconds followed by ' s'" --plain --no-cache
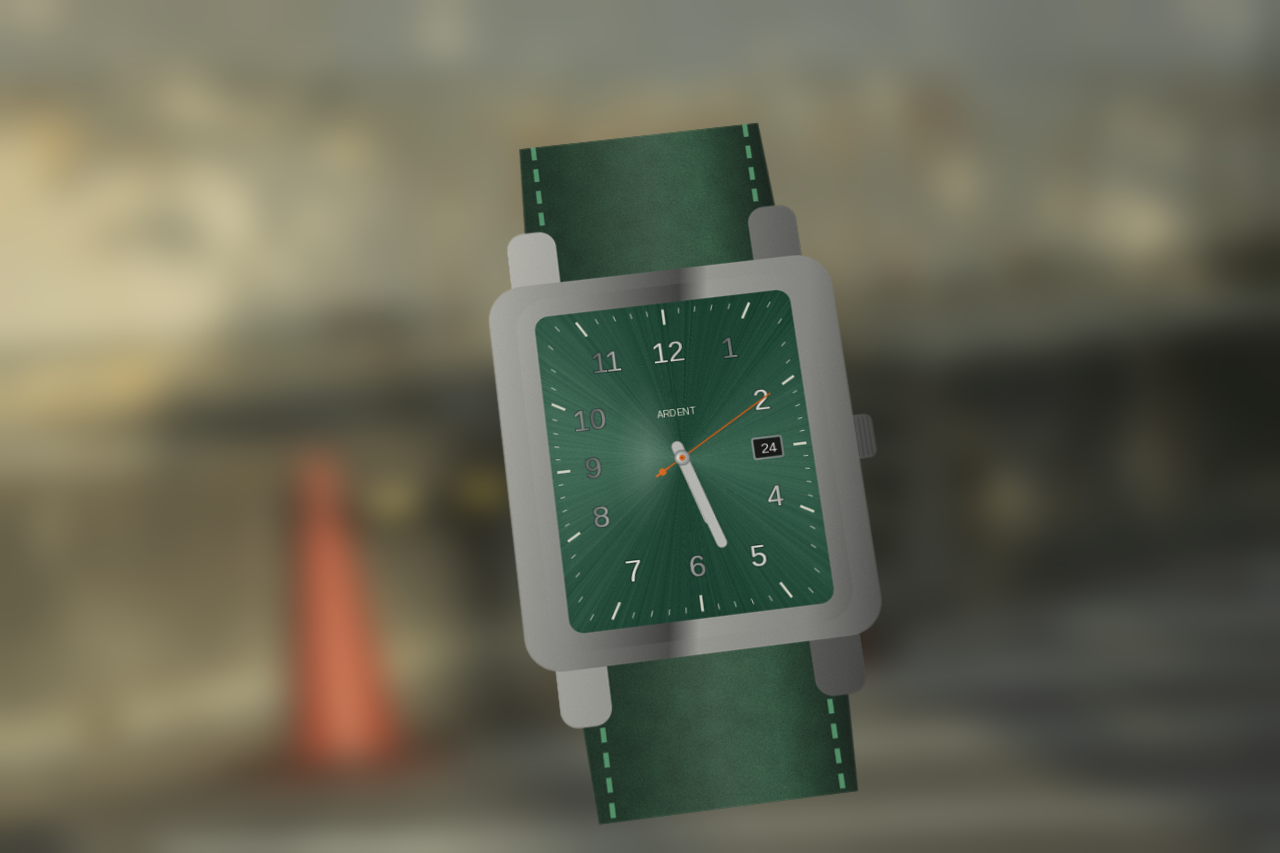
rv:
5 h 27 min 10 s
